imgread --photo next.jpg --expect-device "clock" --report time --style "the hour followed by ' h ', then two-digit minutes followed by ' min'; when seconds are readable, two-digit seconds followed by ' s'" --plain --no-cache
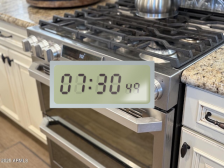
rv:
7 h 30 min 49 s
